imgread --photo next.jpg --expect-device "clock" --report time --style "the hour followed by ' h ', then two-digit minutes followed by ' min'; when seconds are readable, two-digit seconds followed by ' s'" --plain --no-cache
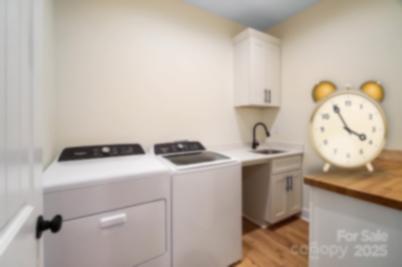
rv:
3 h 55 min
